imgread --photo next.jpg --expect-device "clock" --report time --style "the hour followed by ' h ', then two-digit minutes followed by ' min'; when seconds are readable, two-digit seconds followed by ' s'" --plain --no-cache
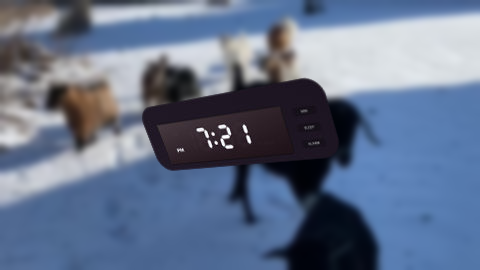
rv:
7 h 21 min
